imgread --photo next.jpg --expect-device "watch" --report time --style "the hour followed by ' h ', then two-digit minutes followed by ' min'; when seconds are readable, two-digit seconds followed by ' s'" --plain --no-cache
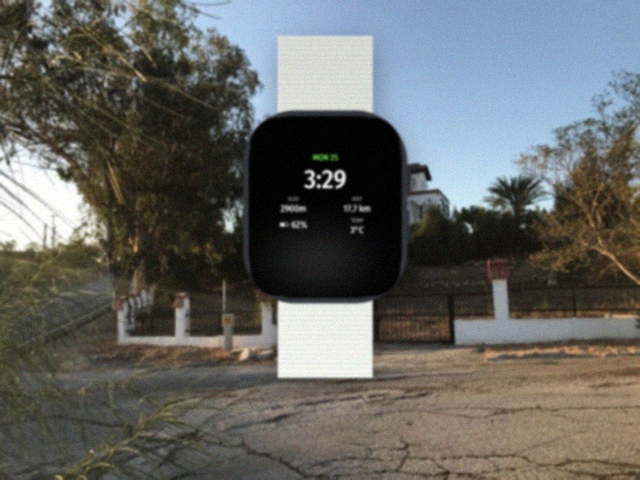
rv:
3 h 29 min
